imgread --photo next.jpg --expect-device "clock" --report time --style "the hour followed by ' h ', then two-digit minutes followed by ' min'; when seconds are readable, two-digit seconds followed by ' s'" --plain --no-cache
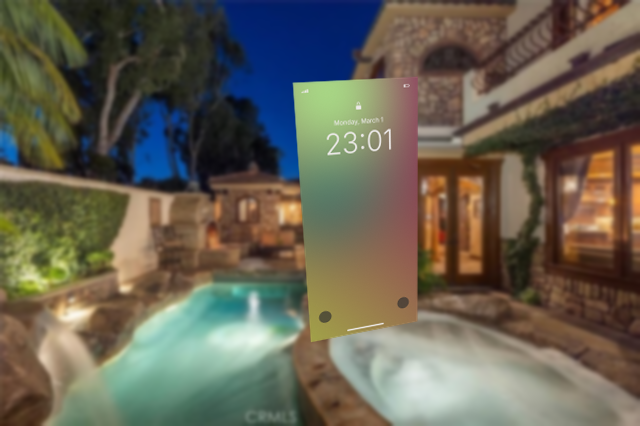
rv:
23 h 01 min
